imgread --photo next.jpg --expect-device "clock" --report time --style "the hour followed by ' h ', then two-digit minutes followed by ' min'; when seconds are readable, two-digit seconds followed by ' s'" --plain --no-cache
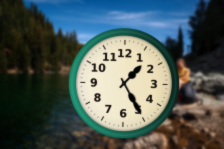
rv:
1 h 25 min
